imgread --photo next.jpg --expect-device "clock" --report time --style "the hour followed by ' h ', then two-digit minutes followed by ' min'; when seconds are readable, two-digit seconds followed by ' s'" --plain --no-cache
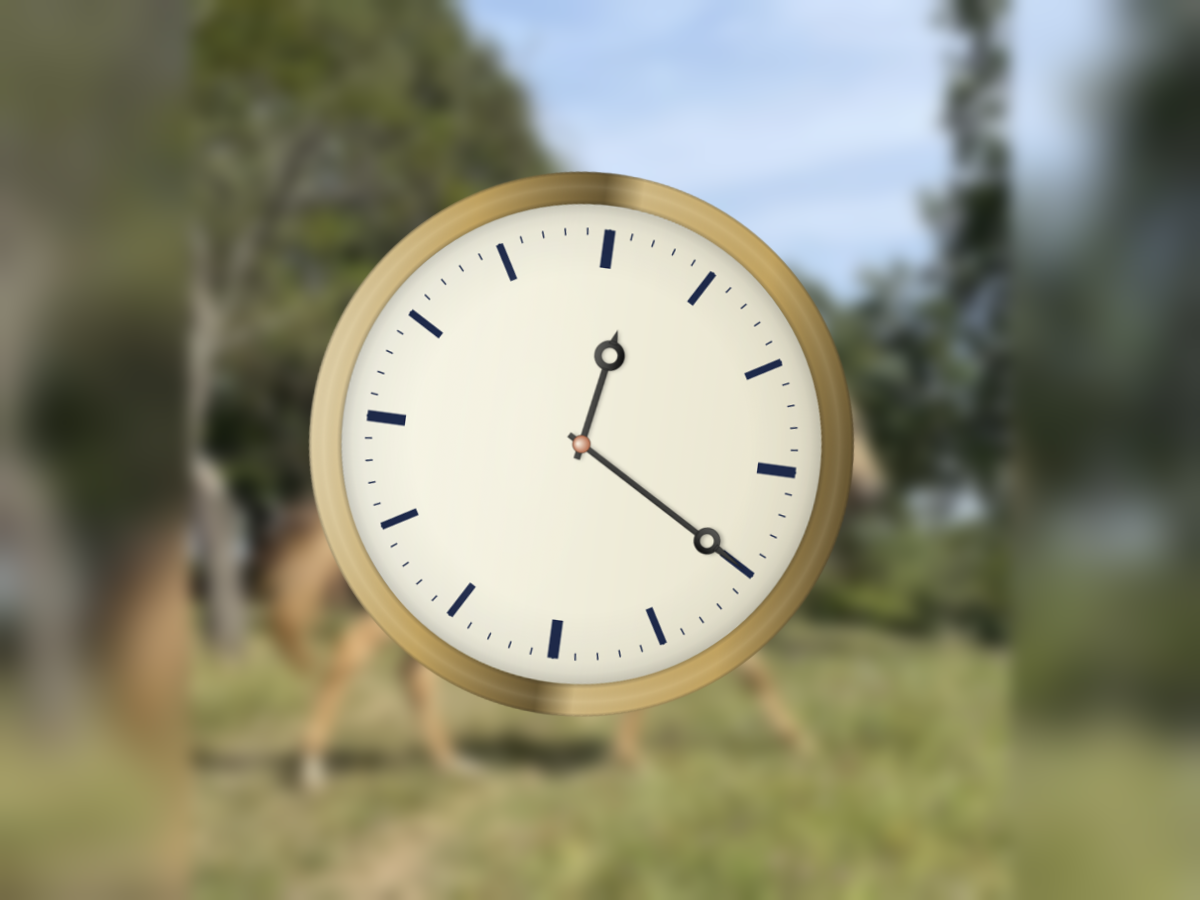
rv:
12 h 20 min
